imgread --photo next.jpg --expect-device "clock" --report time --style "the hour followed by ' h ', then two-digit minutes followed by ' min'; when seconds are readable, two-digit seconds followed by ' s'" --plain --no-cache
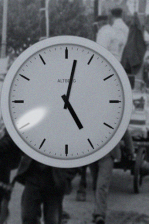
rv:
5 h 02 min
